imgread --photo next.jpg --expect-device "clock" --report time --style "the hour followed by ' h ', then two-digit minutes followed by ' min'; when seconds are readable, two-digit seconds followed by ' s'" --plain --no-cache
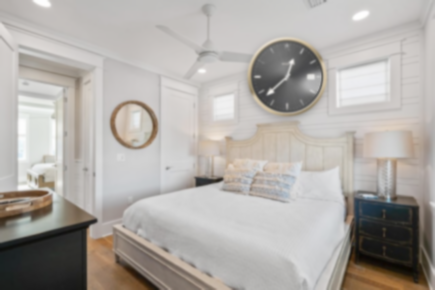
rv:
12 h 38 min
